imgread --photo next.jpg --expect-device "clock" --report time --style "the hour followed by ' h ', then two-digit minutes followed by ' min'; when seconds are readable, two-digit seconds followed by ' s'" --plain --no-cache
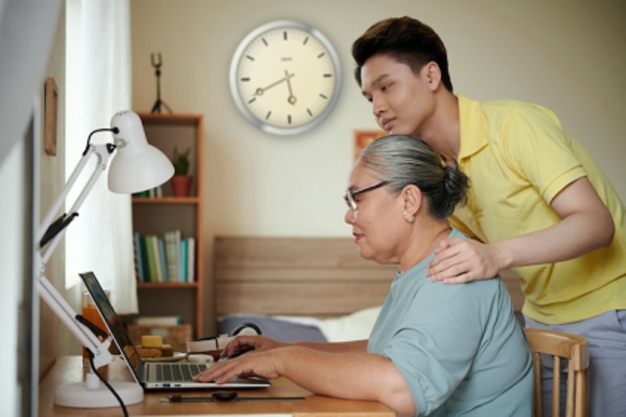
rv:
5 h 41 min
